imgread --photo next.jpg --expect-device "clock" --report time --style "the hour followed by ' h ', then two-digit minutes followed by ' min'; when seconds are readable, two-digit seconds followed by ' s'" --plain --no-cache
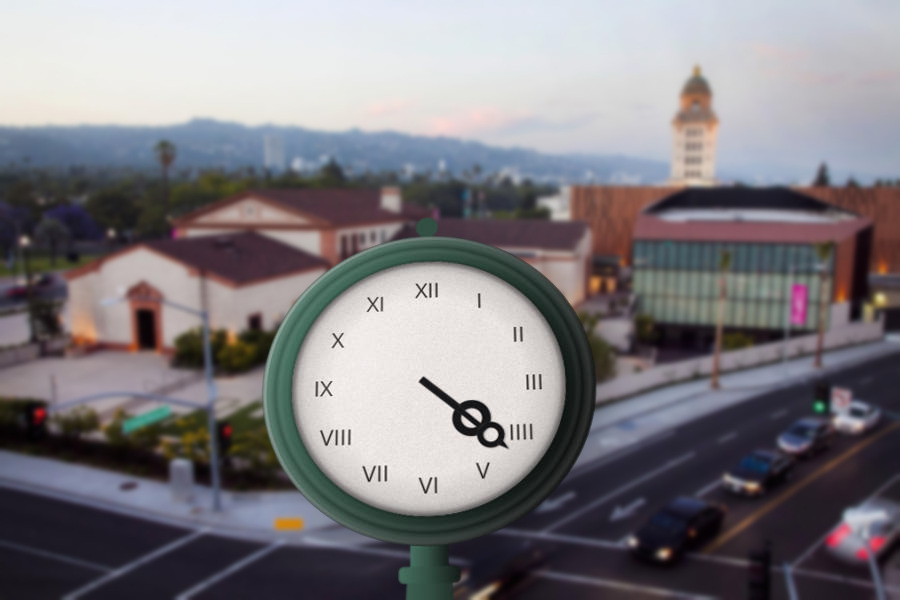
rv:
4 h 22 min
